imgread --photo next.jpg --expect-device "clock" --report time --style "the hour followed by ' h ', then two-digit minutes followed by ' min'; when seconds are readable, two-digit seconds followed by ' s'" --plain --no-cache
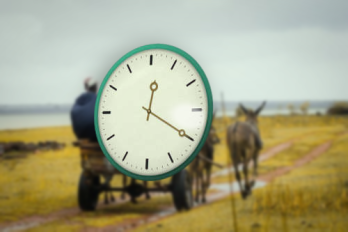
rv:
12 h 20 min
